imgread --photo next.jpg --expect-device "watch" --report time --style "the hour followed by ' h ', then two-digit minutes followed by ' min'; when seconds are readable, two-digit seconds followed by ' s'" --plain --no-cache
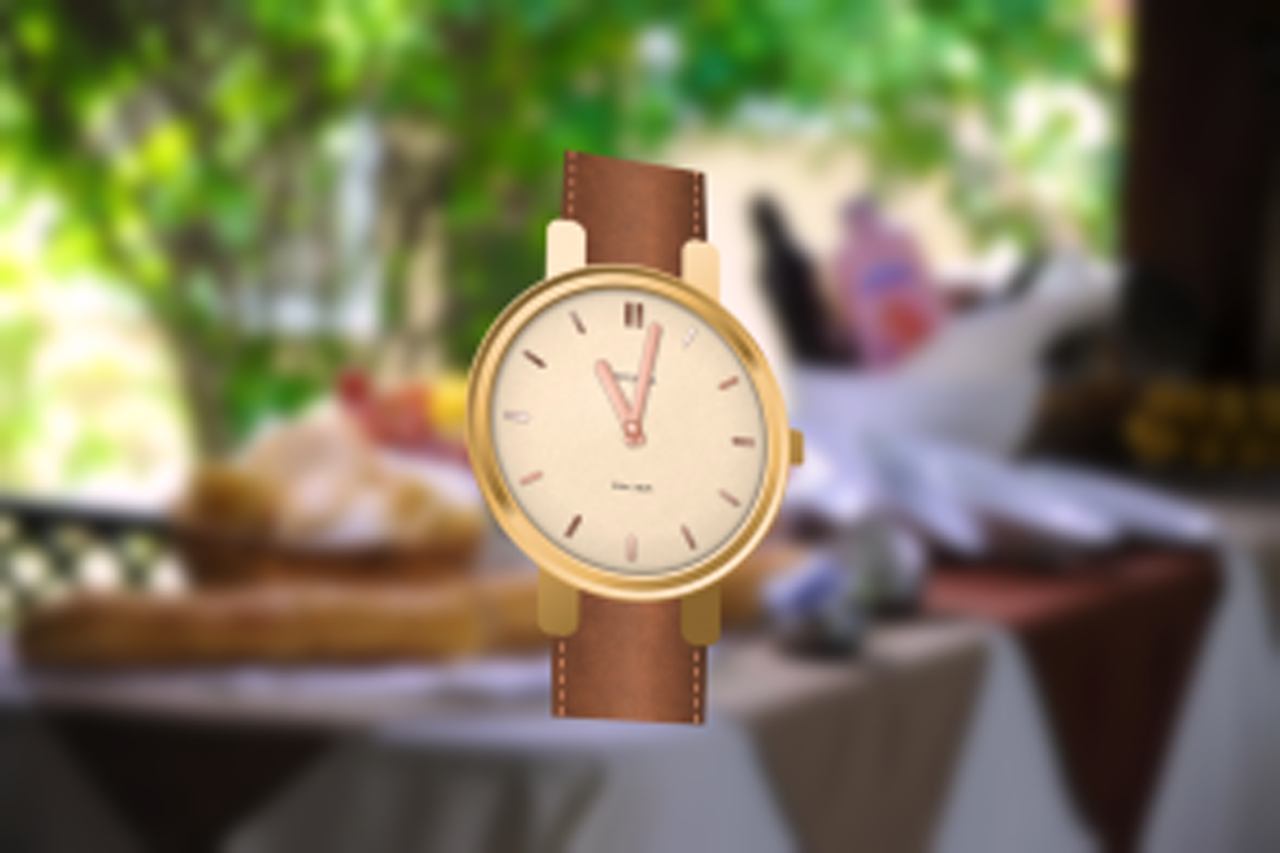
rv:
11 h 02 min
